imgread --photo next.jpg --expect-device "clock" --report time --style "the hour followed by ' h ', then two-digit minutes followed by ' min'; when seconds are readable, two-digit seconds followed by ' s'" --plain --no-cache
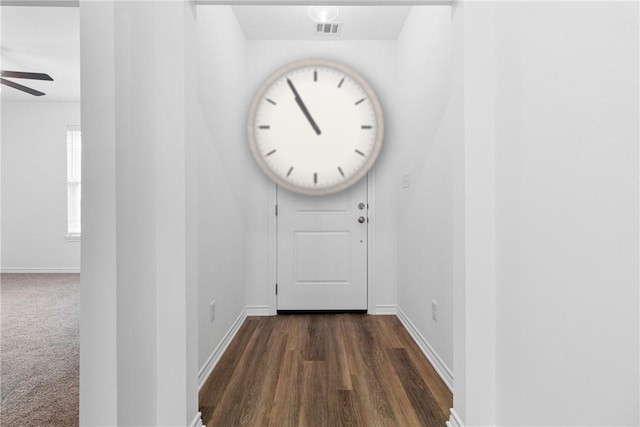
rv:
10 h 55 min
